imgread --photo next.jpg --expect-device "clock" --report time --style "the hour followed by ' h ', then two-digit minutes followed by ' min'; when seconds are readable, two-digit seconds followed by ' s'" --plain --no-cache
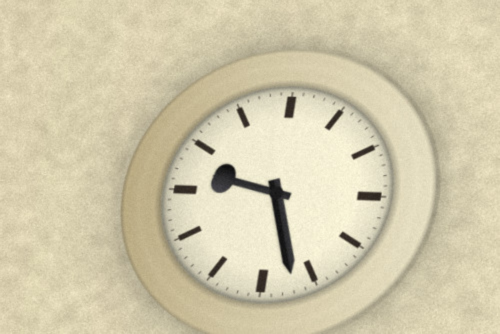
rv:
9 h 27 min
